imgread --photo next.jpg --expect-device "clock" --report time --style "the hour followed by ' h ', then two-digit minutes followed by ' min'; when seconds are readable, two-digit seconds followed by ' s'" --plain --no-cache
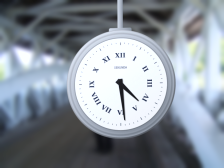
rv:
4 h 29 min
